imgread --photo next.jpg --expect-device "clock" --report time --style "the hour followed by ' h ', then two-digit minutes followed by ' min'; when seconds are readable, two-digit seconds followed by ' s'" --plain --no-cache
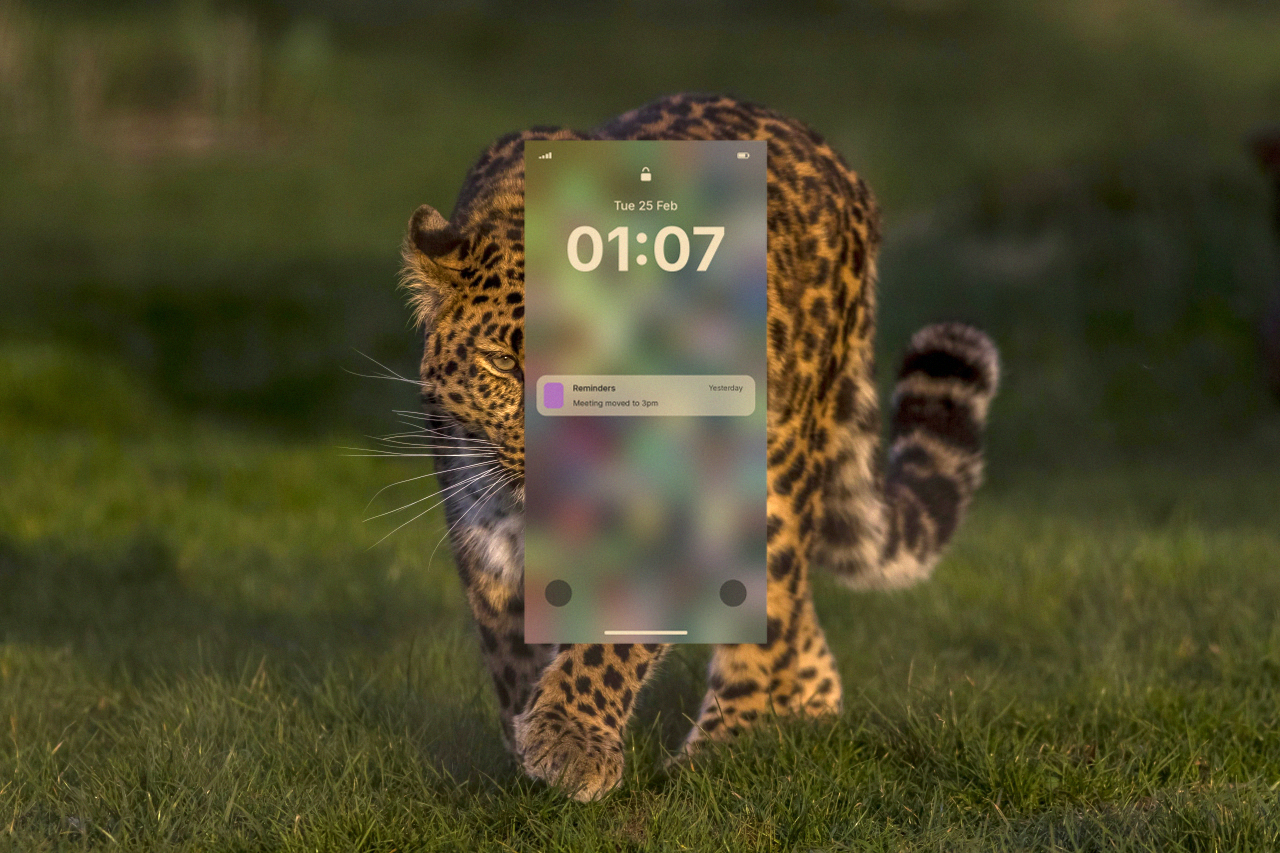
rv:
1 h 07 min
